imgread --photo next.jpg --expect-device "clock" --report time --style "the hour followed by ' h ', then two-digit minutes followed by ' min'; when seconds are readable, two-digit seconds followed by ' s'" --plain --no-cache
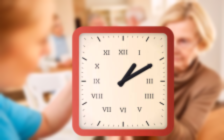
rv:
1 h 10 min
